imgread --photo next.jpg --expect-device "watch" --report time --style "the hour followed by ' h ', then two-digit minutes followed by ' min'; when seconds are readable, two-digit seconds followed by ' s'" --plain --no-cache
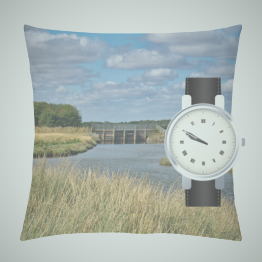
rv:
9 h 50 min
